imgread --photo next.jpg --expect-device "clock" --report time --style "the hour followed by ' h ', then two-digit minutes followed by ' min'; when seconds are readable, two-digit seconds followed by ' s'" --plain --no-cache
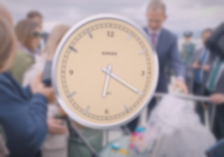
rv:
6 h 20 min
